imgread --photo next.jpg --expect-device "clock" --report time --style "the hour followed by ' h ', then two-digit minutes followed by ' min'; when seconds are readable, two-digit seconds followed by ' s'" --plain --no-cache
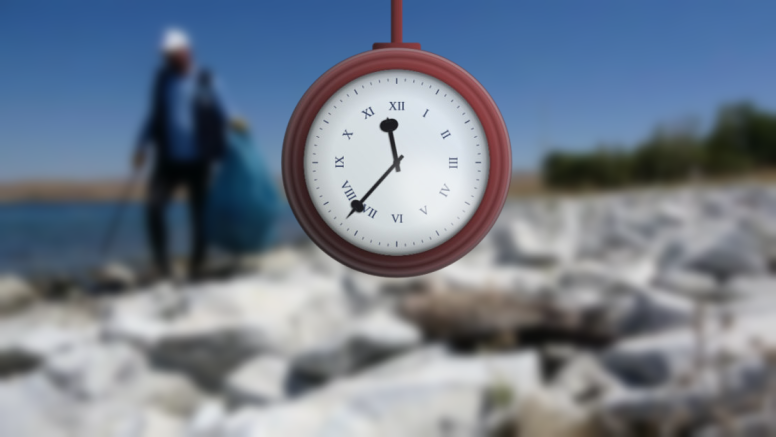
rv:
11 h 37 min
